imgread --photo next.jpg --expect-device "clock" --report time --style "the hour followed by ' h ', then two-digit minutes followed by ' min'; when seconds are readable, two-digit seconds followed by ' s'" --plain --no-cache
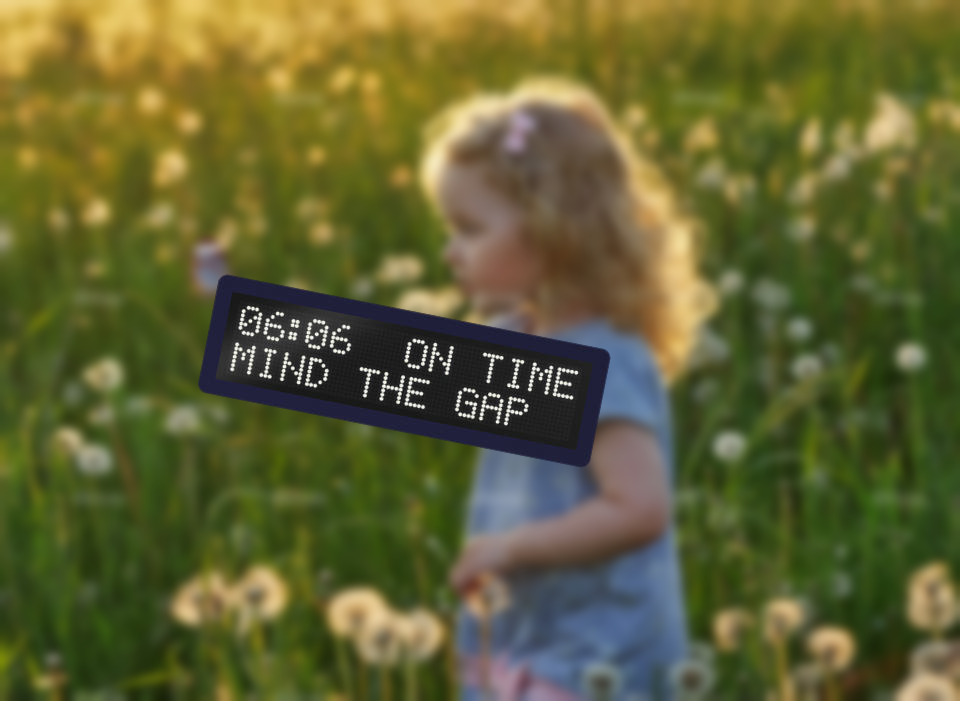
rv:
6 h 06 min
